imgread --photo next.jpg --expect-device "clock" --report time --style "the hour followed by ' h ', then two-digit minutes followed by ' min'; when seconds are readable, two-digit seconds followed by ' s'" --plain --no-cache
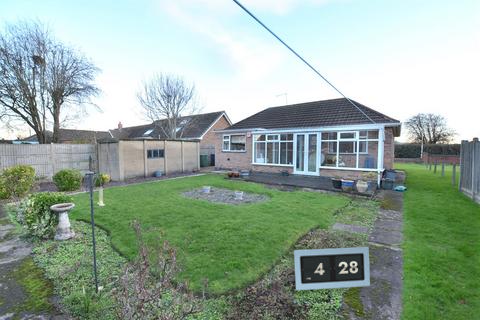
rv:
4 h 28 min
